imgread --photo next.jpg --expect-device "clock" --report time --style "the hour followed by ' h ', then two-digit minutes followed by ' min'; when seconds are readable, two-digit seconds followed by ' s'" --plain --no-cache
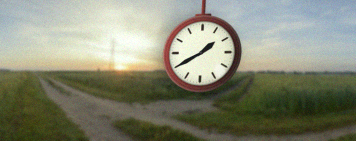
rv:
1 h 40 min
